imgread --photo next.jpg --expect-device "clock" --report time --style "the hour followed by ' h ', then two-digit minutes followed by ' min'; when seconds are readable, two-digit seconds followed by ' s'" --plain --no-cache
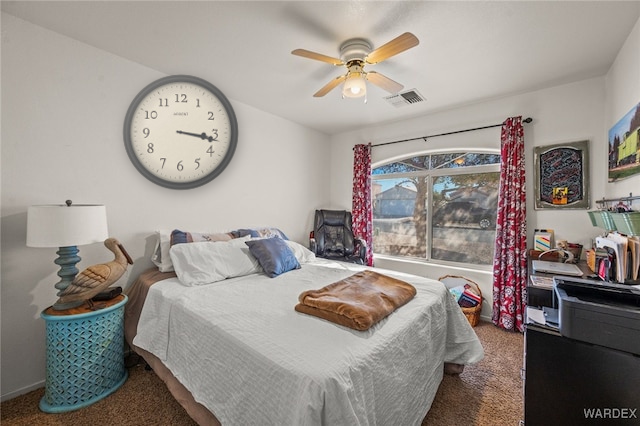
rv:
3 h 17 min
